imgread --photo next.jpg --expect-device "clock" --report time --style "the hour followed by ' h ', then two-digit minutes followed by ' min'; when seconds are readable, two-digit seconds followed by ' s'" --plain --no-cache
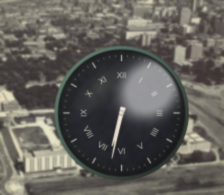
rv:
6 h 32 min
